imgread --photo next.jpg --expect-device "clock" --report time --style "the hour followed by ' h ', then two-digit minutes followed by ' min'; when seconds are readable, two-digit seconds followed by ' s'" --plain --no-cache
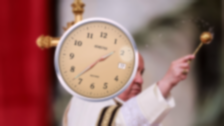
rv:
1 h 37 min
